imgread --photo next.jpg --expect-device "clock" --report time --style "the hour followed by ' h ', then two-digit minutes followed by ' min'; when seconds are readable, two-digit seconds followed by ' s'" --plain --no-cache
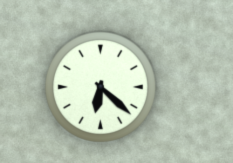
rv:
6 h 22 min
